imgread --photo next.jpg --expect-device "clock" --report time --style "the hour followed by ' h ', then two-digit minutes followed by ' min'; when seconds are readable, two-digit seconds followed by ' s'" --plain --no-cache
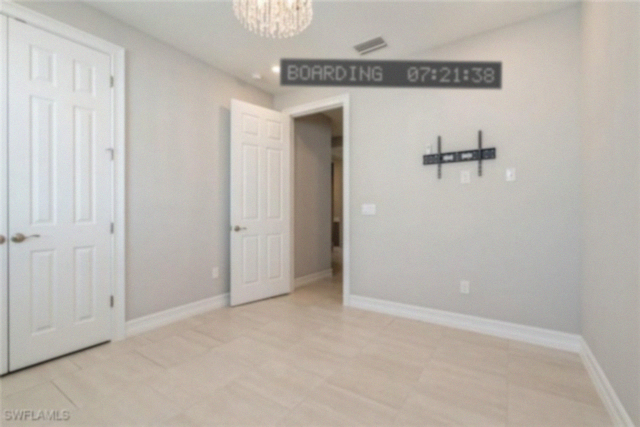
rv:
7 h 21 min 38 s
